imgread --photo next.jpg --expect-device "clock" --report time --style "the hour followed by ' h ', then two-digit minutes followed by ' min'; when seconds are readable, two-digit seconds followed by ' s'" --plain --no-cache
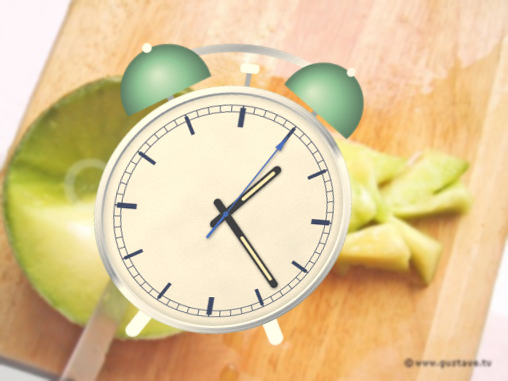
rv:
1 h 23 min 05 s
